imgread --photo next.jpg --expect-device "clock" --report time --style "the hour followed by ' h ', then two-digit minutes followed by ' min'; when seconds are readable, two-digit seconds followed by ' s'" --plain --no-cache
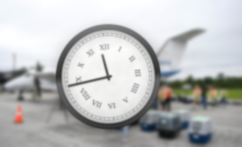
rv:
11 h 44 min
